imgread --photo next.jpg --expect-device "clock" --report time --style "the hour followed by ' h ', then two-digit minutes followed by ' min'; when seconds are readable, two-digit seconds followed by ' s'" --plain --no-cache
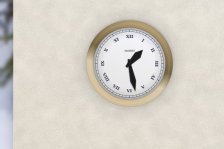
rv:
1 h 28 min
